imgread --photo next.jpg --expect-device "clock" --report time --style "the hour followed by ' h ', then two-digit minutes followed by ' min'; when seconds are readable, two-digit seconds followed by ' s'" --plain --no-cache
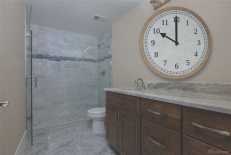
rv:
10 h 00 min
